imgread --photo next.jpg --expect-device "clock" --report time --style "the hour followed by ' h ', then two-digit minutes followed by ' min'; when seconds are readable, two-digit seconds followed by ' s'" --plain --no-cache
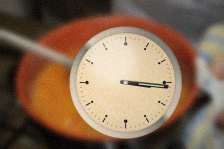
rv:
3 h 16 min
